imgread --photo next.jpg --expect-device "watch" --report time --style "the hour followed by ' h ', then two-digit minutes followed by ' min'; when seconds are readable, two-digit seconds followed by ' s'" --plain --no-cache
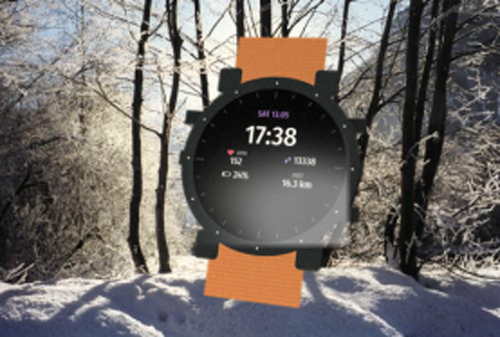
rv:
17 h 38 min
